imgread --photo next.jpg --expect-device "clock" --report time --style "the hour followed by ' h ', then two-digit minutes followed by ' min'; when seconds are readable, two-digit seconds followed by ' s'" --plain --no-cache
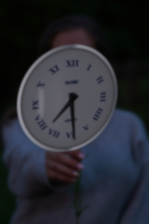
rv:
7 h 29 min
